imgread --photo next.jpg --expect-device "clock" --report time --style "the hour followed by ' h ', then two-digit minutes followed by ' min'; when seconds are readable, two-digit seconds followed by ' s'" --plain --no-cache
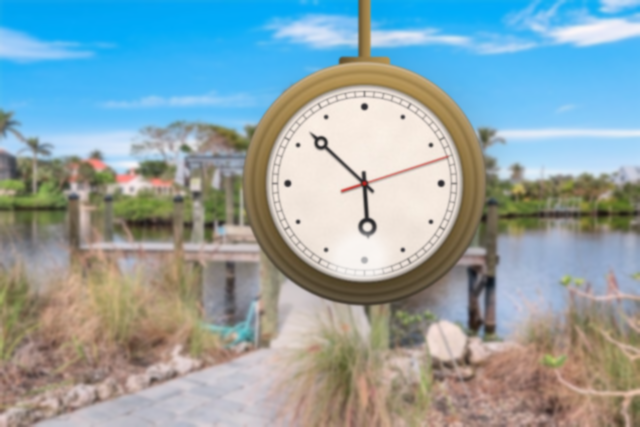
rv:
5 h 52 min 12 s
